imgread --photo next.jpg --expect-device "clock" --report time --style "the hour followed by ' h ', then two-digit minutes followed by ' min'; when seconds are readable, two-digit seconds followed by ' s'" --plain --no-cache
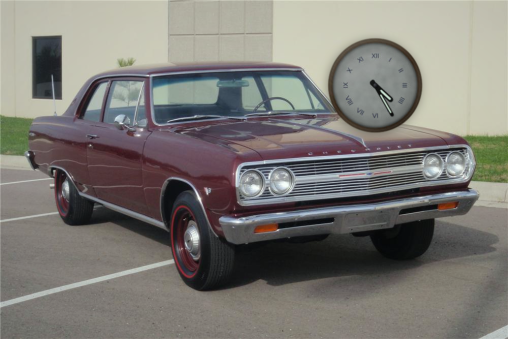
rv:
4 h 25 min
